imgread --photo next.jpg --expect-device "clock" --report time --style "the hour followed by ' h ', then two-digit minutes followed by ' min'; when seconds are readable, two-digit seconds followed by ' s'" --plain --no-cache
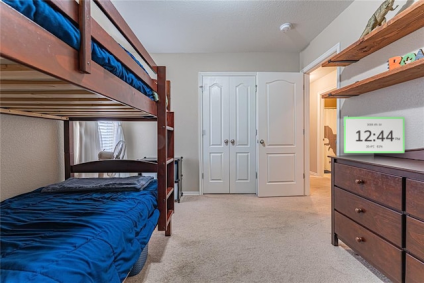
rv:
12 h 44 min
